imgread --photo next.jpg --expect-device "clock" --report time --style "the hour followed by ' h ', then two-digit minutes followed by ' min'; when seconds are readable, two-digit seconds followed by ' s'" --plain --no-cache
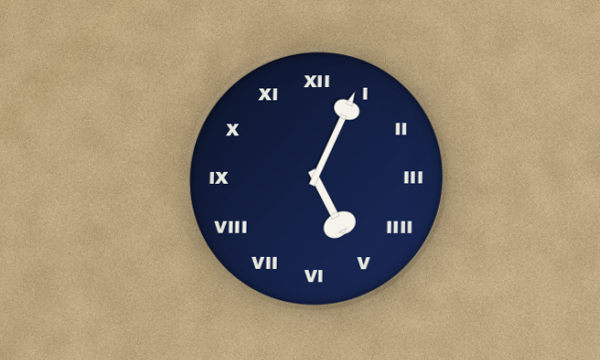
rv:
5 h 04 min
